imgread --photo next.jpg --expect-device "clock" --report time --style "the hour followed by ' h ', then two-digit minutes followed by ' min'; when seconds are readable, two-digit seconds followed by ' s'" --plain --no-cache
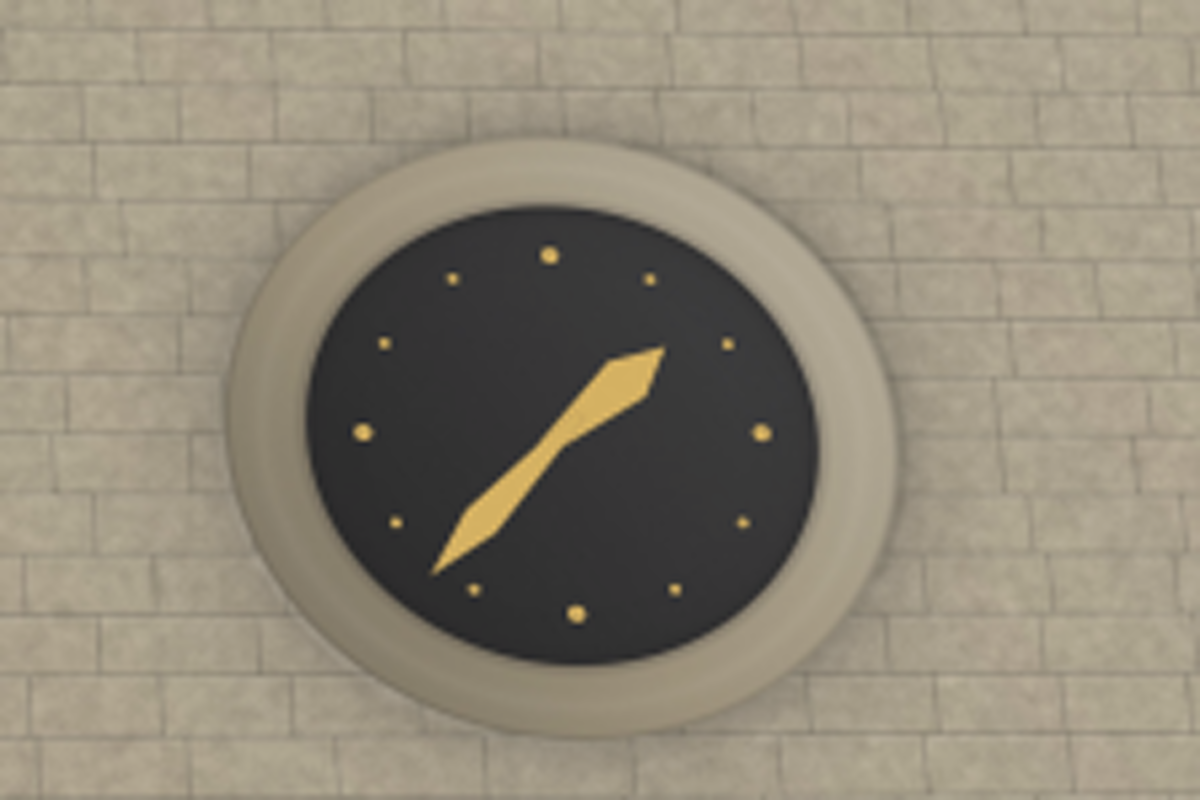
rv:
1 h 37 min
